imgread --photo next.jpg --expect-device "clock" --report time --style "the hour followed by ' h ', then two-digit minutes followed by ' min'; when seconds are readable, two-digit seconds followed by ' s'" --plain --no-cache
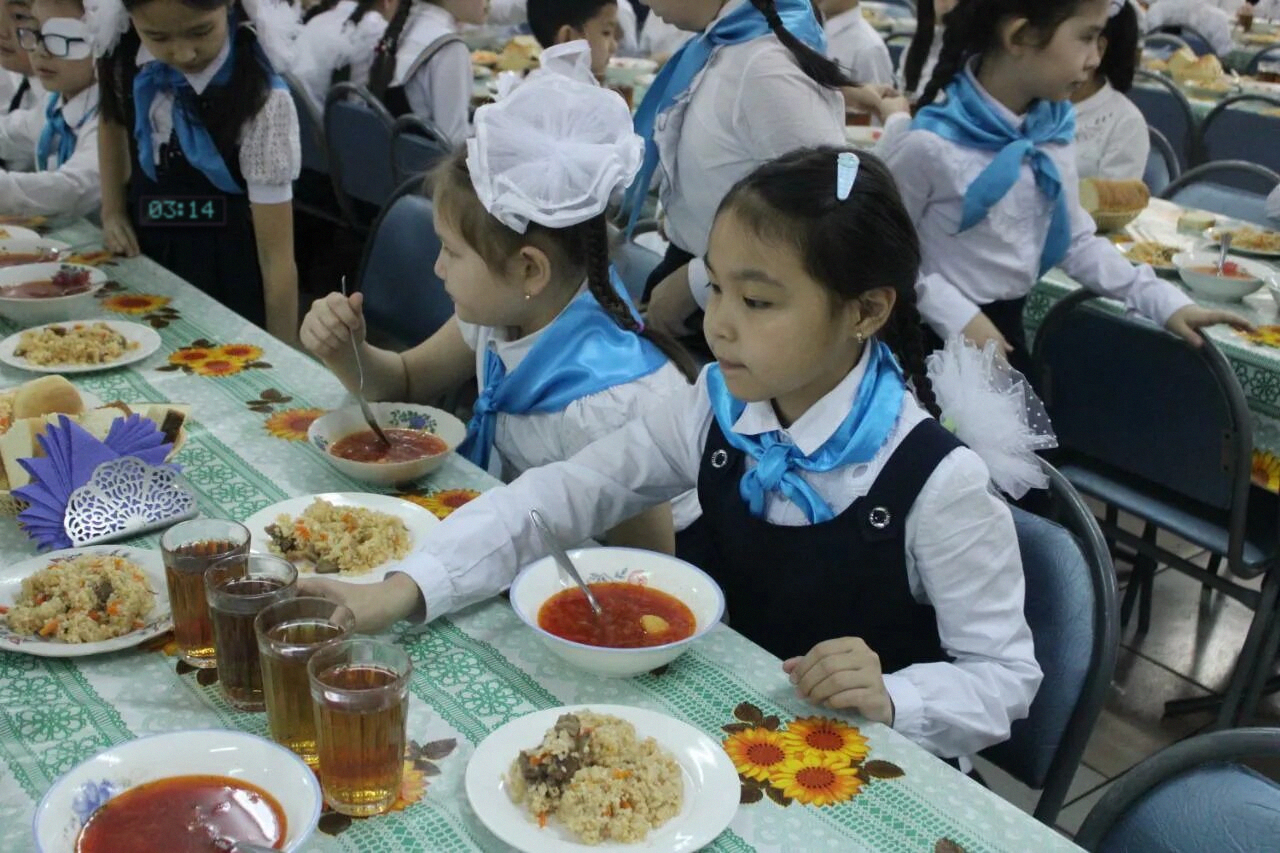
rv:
3 h 14 min
